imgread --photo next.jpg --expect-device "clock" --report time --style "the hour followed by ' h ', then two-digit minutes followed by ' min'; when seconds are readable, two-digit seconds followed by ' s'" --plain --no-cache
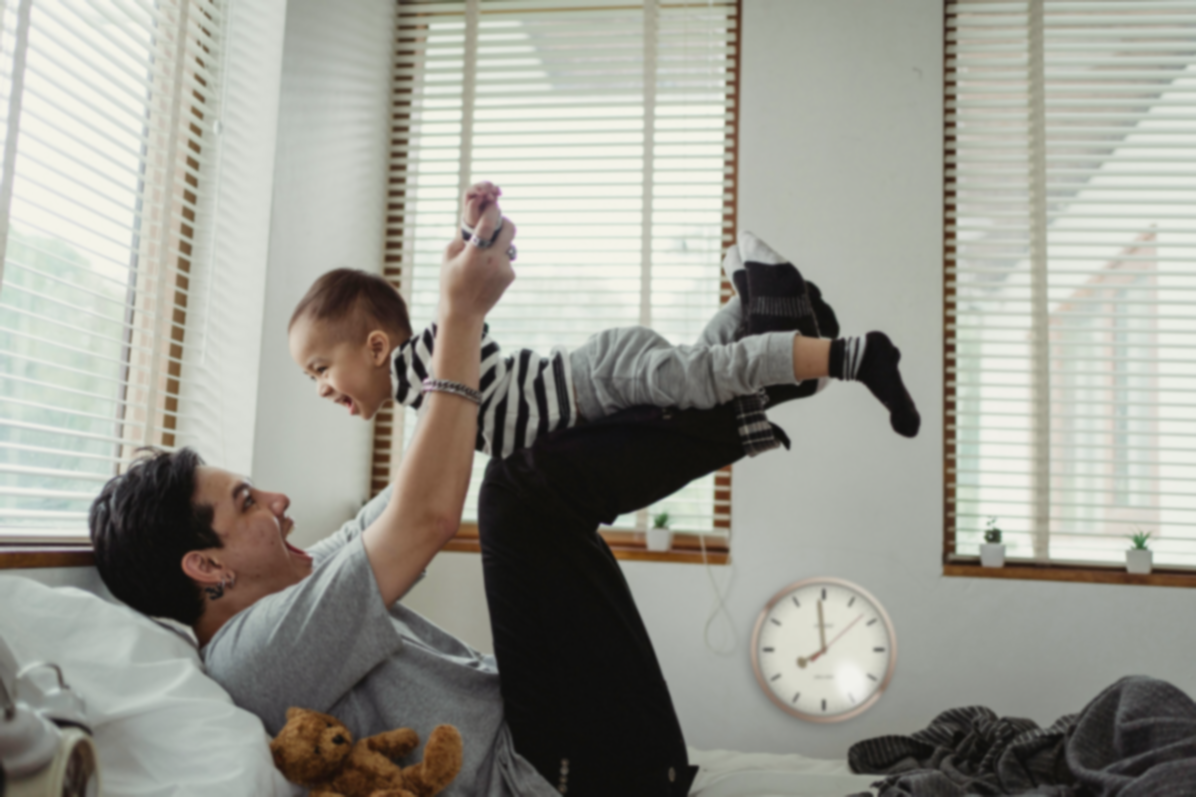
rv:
7 h 59 min 08 s
